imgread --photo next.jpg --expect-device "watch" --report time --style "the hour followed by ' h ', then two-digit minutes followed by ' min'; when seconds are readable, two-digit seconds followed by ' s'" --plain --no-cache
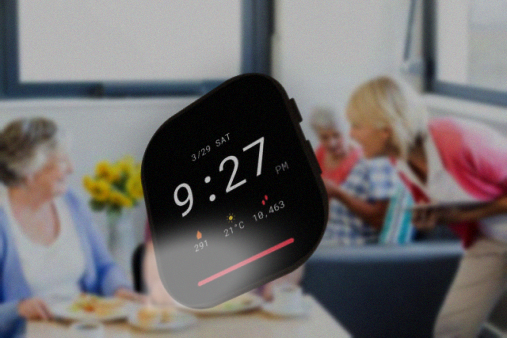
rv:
9 h 27 min
